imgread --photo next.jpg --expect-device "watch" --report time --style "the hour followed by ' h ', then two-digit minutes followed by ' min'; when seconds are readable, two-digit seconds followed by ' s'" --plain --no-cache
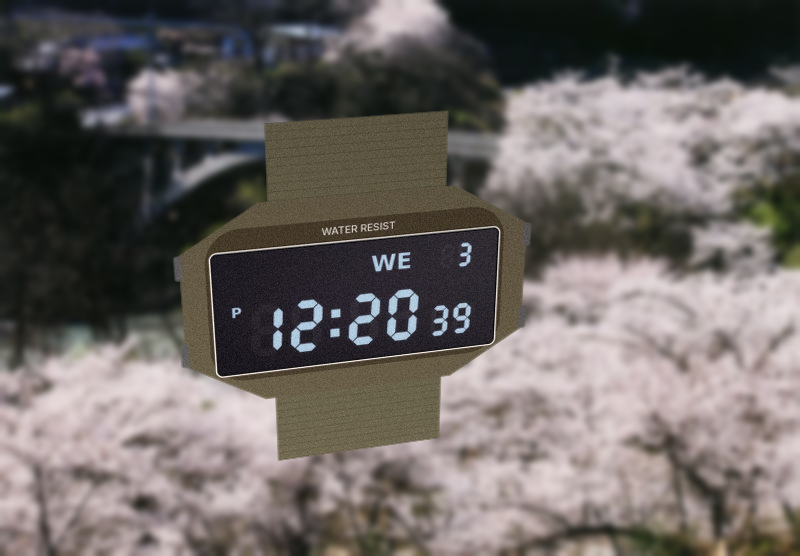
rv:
12 h 20 min 39 s
